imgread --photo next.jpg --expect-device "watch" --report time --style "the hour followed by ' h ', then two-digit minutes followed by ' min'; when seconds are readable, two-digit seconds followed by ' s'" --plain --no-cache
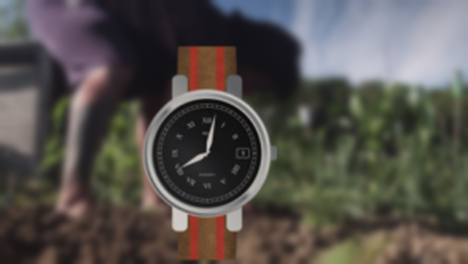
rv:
8 h 02 min
